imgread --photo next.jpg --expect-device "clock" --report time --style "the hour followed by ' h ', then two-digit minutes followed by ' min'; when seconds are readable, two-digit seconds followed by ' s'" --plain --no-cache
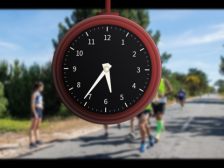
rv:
5 h 36 min
